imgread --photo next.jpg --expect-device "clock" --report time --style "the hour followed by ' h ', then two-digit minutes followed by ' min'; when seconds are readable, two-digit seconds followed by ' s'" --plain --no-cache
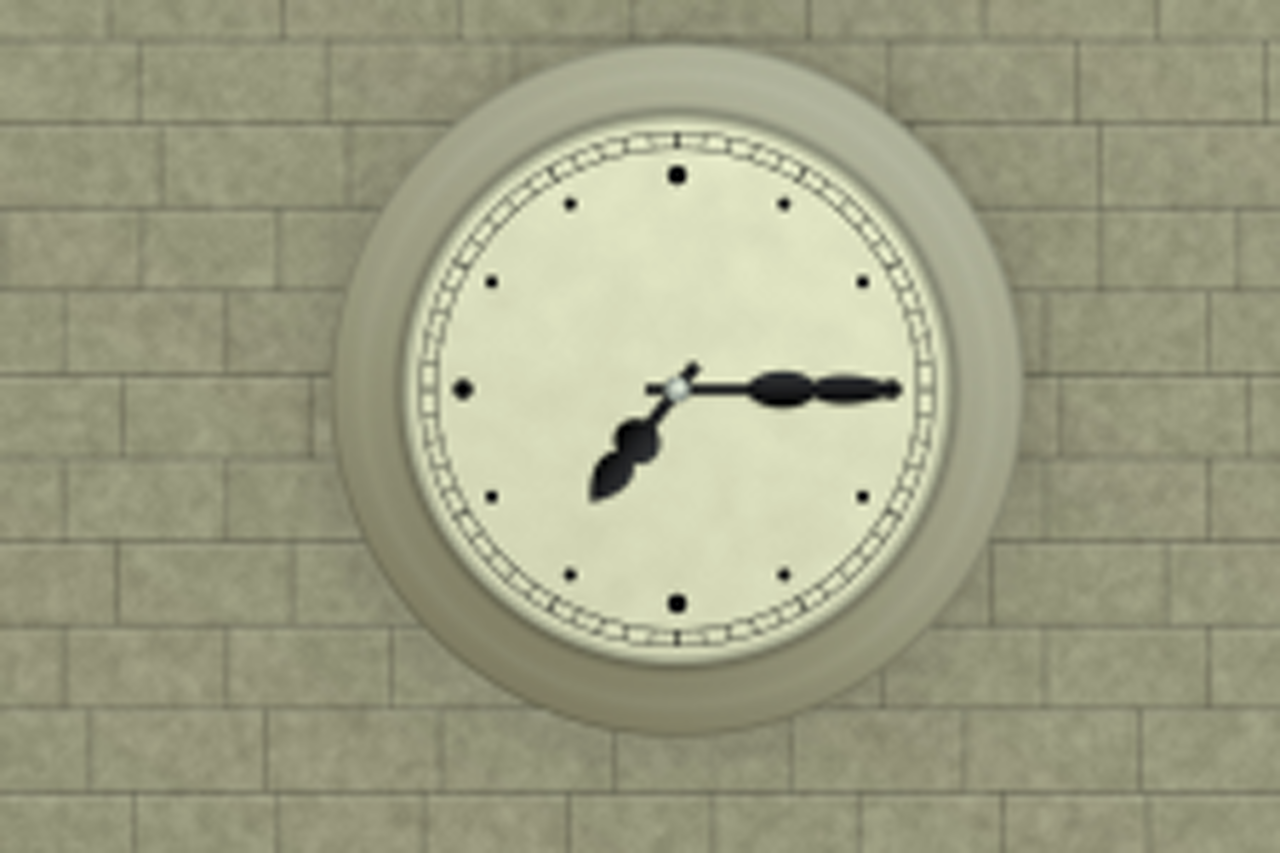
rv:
7 h 15 min
